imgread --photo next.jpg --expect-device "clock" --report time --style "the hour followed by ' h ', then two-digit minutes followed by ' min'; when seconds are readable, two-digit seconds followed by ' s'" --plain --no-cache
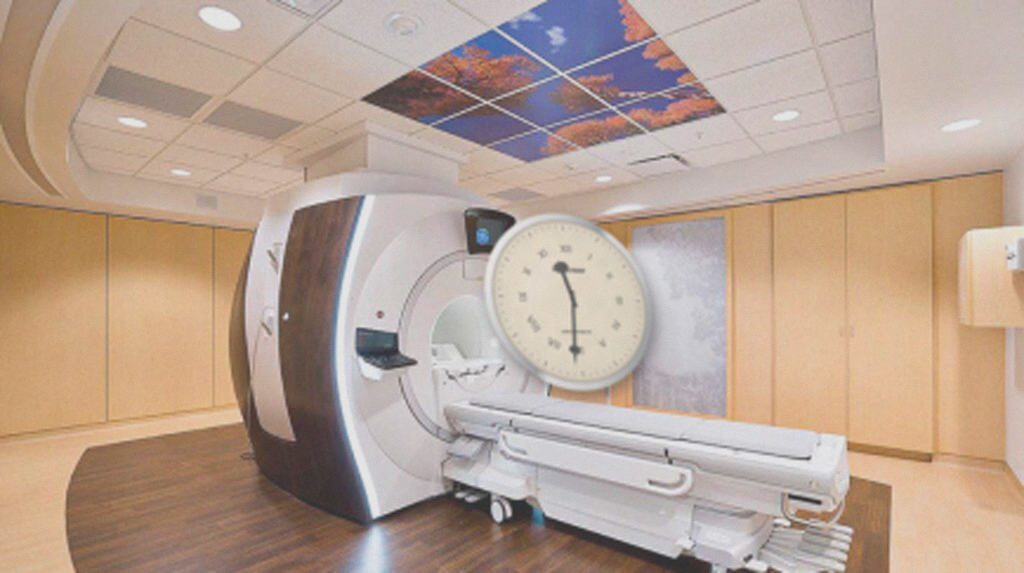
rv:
11 h 31 min
